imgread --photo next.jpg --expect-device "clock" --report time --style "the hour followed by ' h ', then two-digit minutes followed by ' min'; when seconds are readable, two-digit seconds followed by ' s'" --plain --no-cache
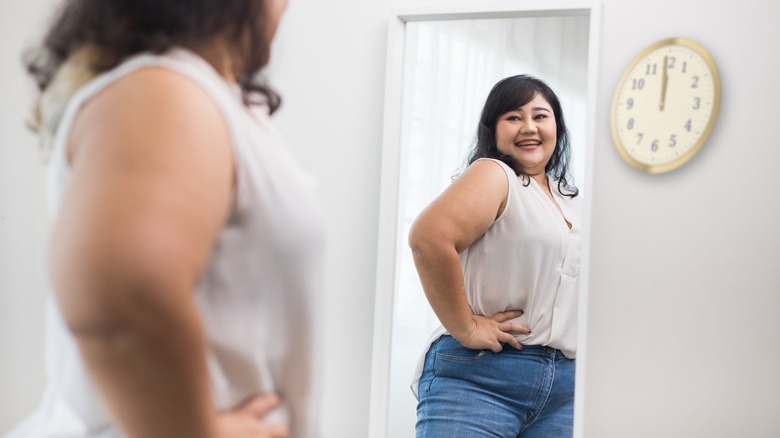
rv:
11 h 59 min
